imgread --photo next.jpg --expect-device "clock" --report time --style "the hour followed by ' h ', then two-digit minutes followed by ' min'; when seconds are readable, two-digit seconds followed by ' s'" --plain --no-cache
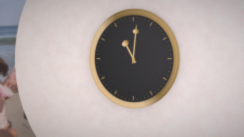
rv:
11 h 01 min
